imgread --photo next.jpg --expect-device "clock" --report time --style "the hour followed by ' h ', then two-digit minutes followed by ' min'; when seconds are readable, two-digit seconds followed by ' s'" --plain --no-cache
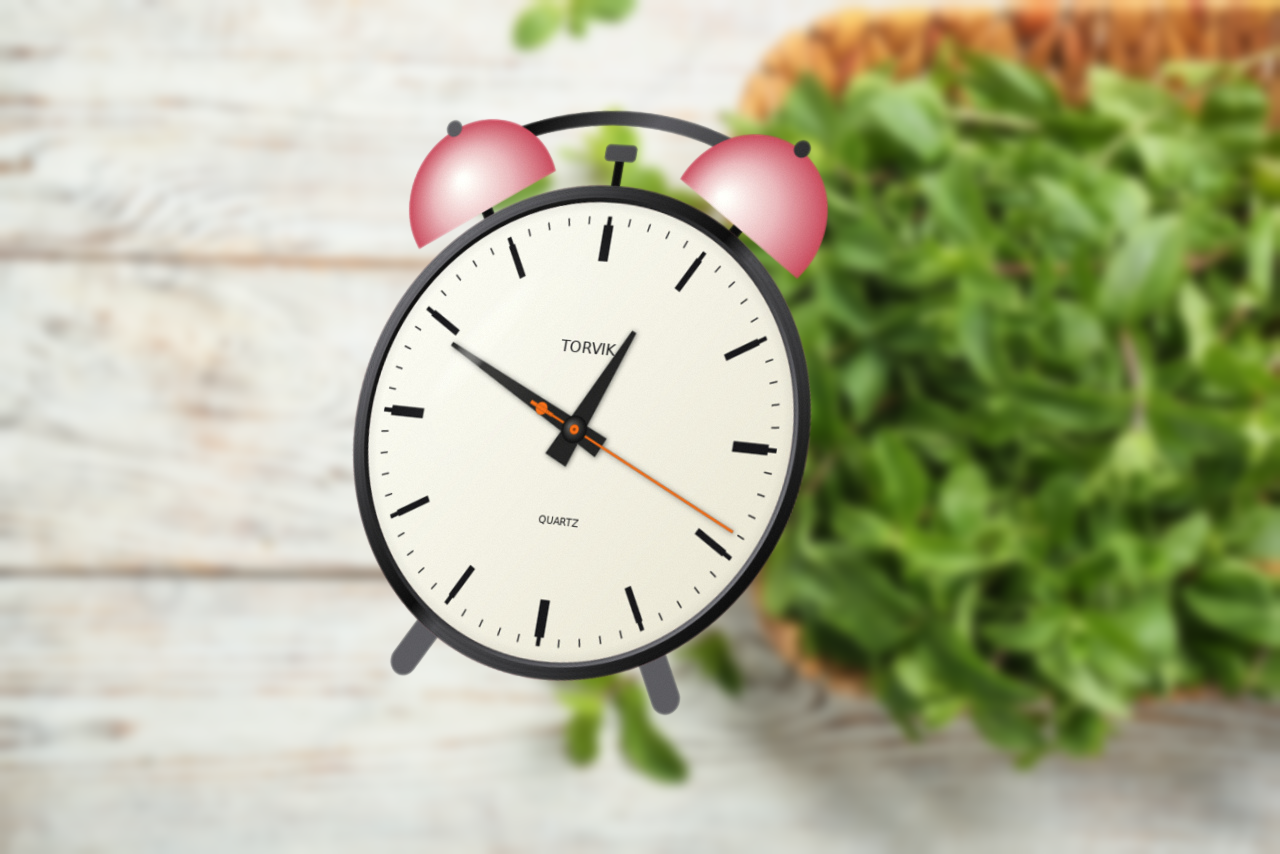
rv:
12 h 49 min 19 s
